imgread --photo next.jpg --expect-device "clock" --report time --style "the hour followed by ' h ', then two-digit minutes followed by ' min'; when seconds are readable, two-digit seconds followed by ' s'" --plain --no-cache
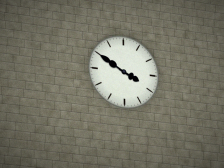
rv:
3 h 50 min
